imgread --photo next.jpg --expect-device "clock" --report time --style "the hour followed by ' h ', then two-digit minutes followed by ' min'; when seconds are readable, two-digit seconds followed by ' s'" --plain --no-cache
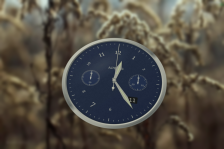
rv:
12 h 24 min
